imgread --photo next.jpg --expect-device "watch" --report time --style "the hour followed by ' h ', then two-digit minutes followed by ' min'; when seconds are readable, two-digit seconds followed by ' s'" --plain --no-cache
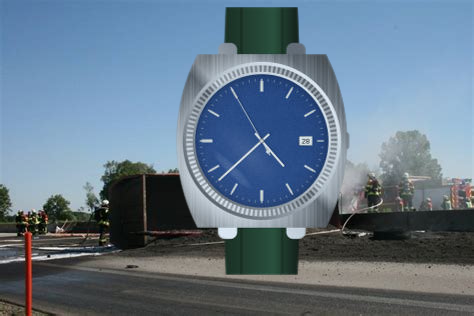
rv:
4 h 37 min 55 s
